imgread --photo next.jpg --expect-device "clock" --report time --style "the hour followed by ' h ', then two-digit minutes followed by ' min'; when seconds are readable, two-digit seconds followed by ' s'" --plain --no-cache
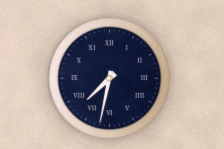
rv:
7 h 32 min
